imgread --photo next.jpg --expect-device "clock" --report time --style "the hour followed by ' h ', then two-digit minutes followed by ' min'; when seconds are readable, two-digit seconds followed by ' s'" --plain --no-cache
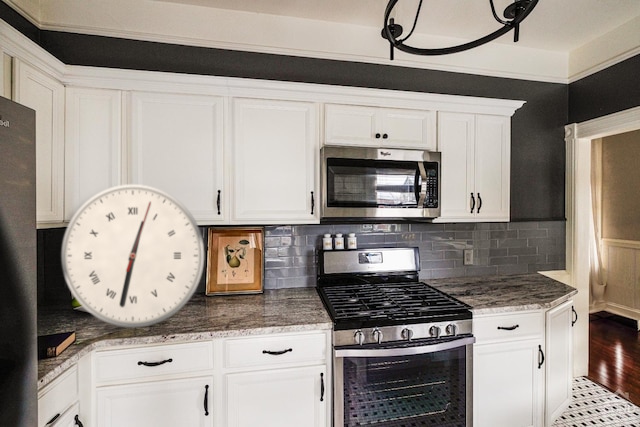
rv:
12 h 32 min 03 s
